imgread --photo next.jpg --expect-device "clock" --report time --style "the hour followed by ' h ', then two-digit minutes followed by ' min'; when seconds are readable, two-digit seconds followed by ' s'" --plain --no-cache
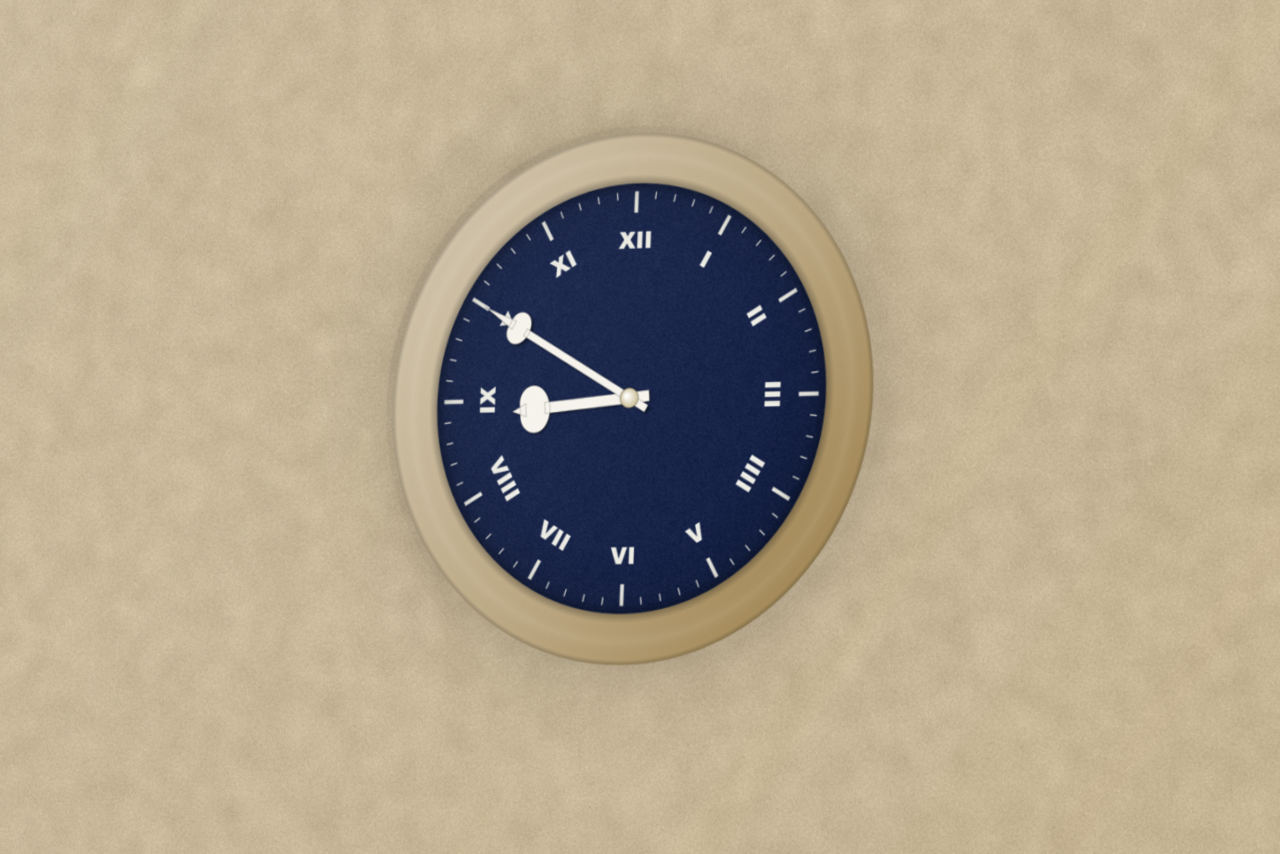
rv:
8 h 50 min
